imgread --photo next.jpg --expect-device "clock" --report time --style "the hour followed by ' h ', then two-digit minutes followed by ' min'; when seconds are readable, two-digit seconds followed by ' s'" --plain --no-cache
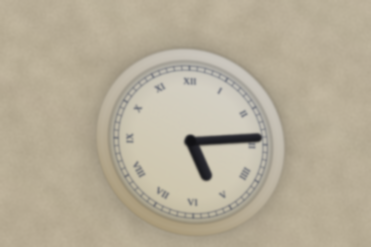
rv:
5 h 14 min
